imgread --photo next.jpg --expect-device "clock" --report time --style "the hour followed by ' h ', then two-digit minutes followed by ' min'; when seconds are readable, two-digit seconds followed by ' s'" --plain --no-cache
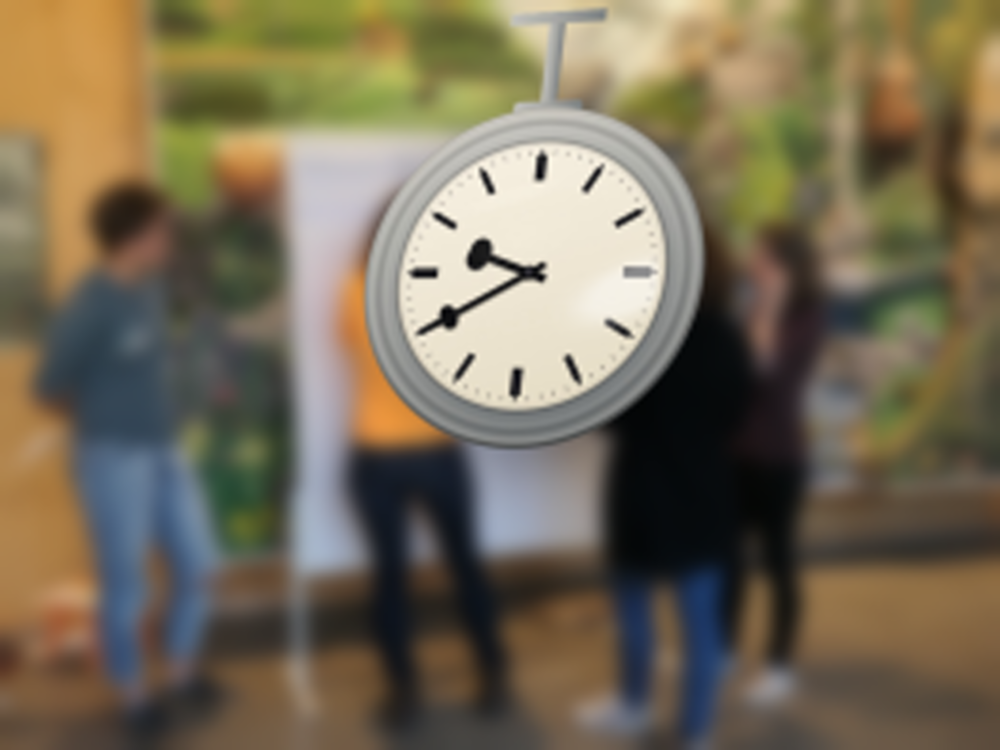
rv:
9 h 40 min
